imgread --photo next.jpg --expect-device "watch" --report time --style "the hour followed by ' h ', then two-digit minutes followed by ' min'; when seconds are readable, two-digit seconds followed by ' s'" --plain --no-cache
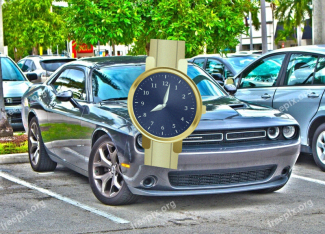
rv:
8 h 02 min
